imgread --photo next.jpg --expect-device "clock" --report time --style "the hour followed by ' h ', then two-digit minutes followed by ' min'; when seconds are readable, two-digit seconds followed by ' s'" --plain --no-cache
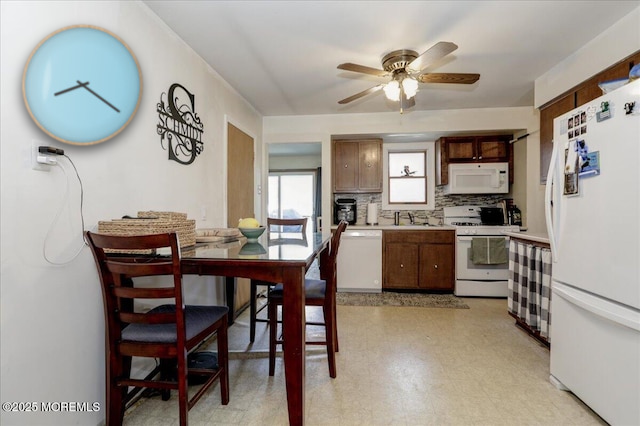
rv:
8 h 21 min
